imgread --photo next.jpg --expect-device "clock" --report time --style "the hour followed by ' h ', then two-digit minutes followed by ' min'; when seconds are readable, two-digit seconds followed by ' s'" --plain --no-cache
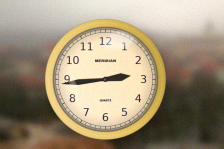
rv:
2 h 44 min
